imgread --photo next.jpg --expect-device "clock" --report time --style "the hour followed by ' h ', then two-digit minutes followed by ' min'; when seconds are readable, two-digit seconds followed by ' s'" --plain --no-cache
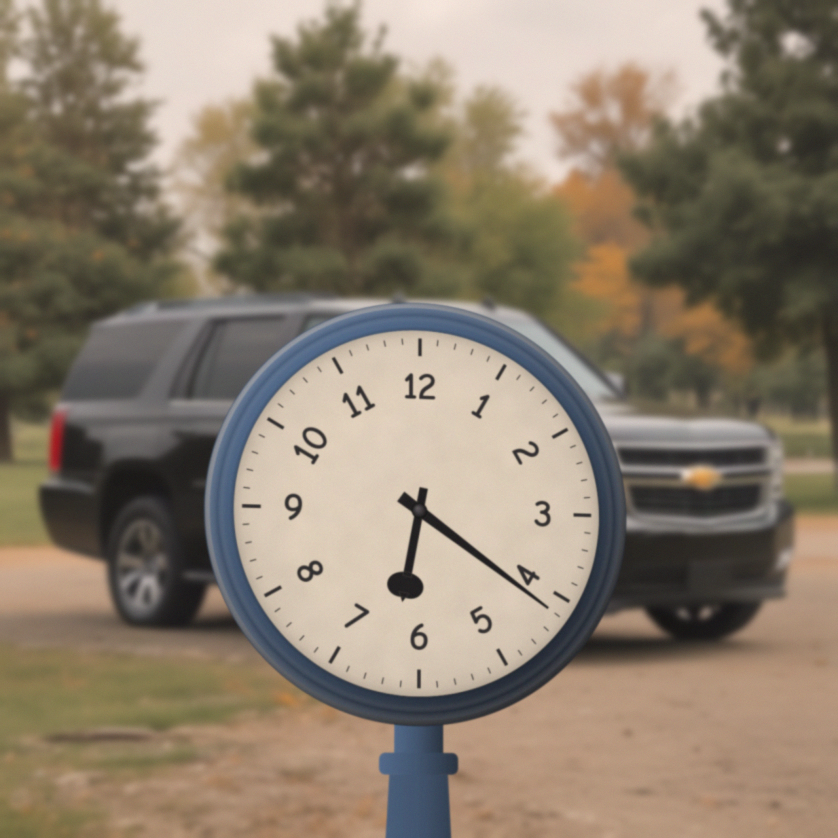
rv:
6 h 21 min
